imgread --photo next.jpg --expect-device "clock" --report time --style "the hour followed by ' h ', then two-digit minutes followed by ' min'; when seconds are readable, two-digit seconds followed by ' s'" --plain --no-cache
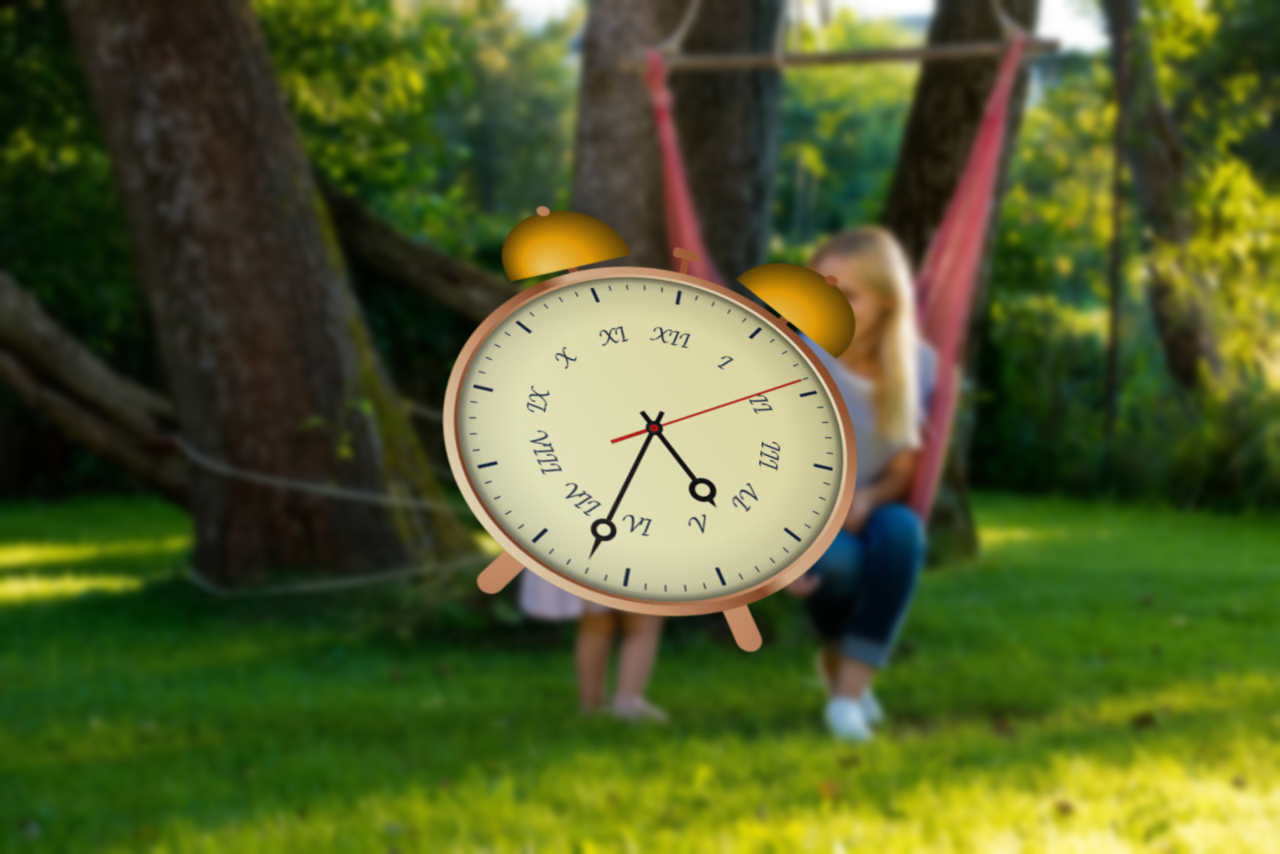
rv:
4 h 32 min 09 s
